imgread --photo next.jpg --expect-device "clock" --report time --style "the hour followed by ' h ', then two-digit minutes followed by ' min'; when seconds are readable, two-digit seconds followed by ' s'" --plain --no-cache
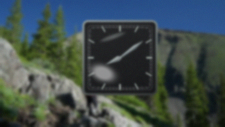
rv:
8 h 09 min
